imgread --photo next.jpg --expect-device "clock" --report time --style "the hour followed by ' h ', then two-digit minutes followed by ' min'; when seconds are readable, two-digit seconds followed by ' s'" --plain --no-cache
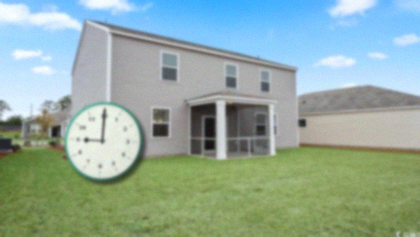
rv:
9 h 00 min
